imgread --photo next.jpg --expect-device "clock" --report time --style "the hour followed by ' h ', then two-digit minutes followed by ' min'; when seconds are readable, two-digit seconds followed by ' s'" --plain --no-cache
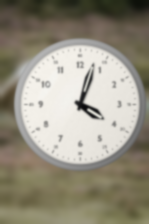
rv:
4 h 03 min
